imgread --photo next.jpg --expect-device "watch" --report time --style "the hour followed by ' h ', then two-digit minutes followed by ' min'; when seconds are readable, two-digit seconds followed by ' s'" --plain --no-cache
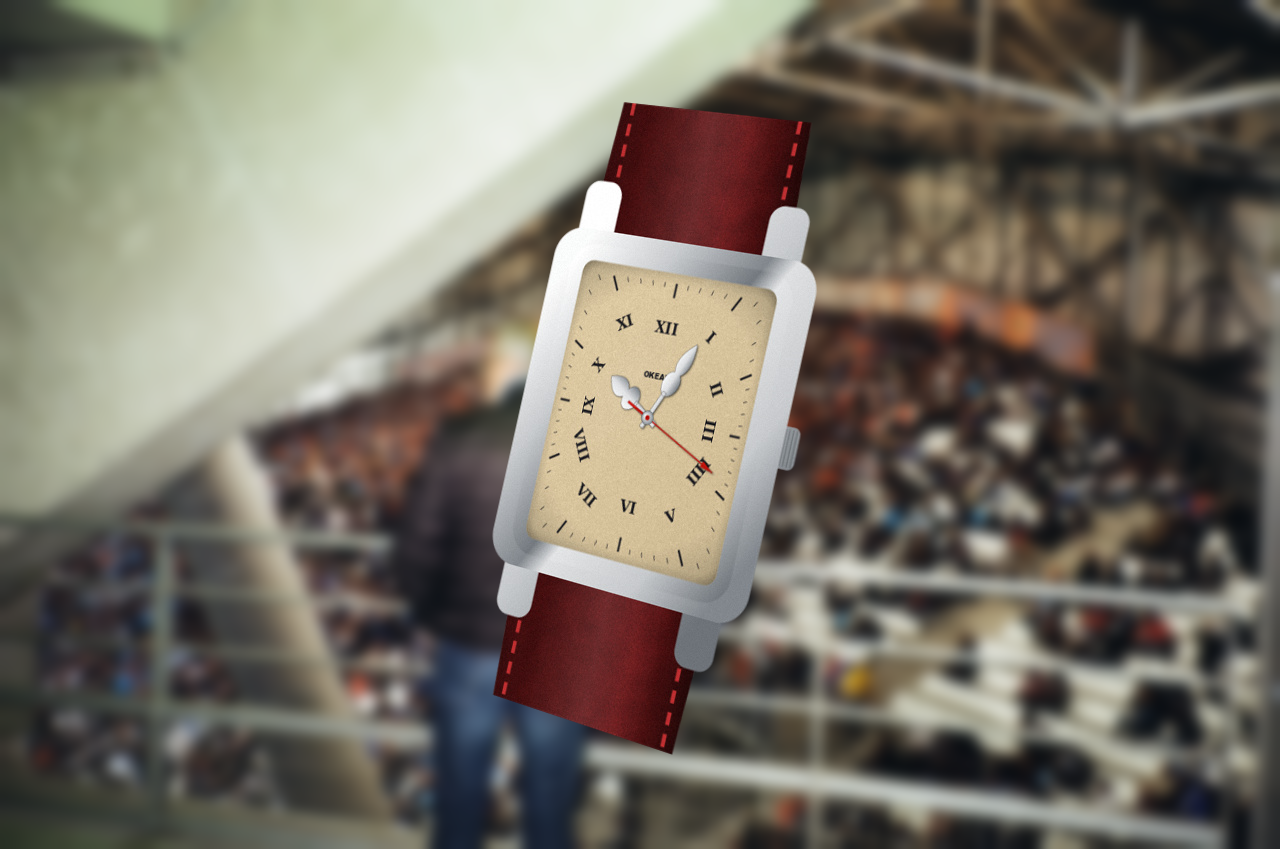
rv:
10 h 04 min 19 s
